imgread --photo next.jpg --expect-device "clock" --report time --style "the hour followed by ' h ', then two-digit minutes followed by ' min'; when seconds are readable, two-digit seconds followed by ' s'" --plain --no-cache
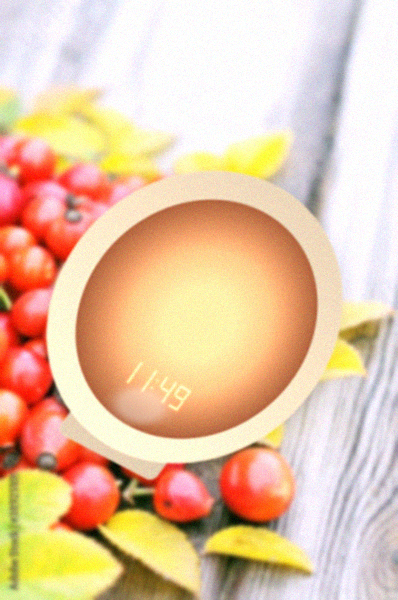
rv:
11 h 49 min
